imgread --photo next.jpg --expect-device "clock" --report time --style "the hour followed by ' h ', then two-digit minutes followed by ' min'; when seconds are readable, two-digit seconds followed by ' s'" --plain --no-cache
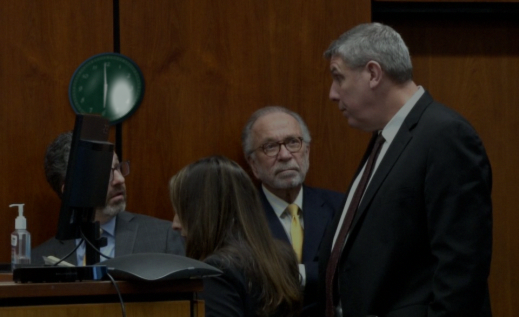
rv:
5 h 59 min
